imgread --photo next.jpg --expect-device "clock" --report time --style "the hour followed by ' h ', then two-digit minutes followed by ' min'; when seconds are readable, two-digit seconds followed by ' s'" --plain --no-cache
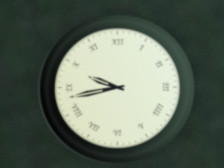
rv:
9 h 43 min
